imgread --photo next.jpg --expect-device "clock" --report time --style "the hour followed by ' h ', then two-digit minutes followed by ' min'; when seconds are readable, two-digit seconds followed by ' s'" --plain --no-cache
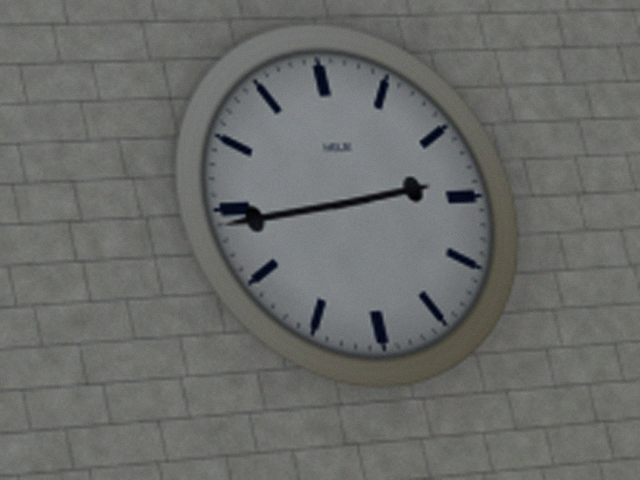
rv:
2 h 44 min
